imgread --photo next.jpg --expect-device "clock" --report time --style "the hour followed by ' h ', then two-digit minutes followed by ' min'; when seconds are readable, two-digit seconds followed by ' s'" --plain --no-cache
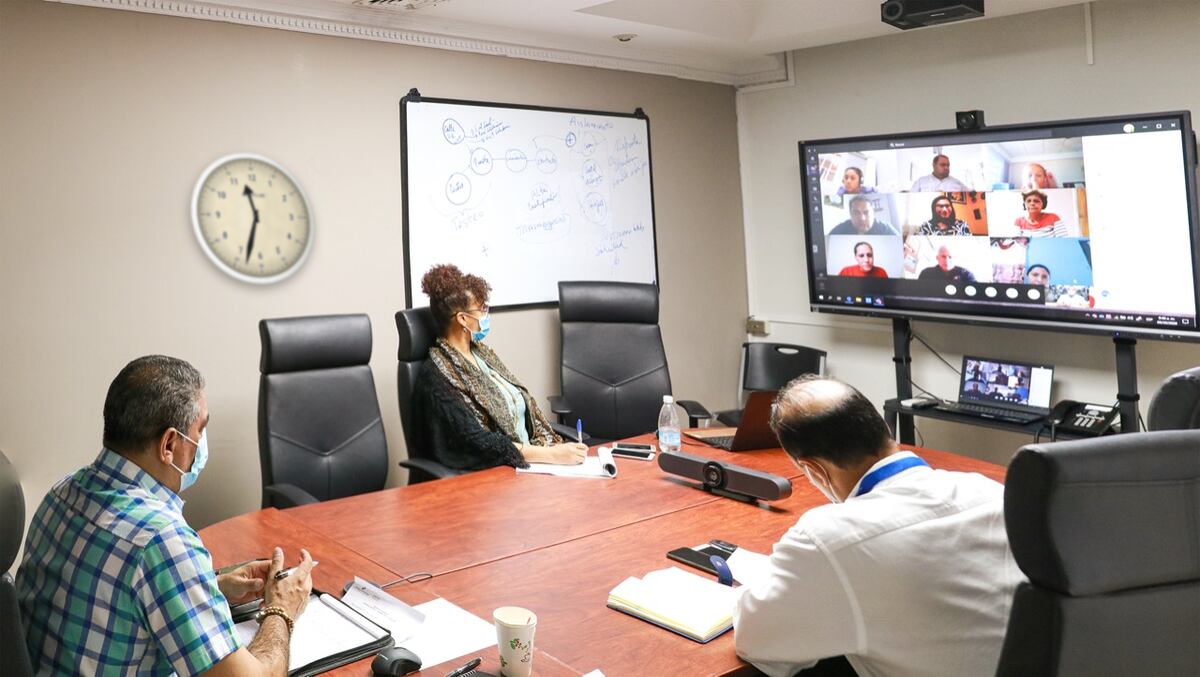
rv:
11 h 33 min
